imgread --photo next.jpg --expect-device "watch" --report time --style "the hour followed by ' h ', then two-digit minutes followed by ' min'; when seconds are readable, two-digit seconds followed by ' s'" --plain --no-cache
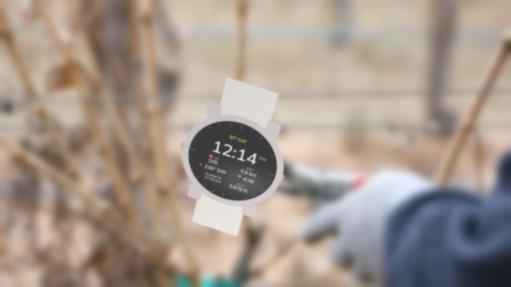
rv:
12 h 14 min
